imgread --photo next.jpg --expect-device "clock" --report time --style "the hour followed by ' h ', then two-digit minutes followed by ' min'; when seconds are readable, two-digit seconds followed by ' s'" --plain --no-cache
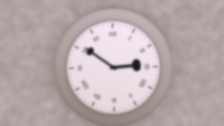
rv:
2 h 51 min
